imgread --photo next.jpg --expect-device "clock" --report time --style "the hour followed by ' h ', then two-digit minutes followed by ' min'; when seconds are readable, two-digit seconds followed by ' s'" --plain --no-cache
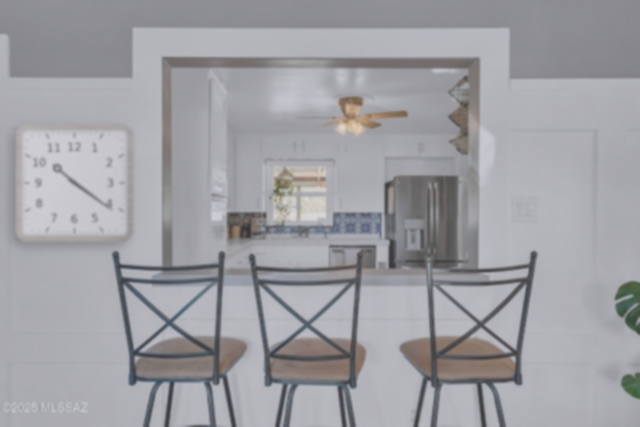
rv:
10 h 21 min
